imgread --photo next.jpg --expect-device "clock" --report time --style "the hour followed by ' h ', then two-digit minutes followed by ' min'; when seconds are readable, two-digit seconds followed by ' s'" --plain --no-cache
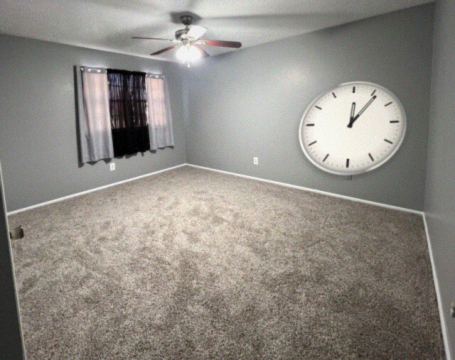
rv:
12 h 06 min
